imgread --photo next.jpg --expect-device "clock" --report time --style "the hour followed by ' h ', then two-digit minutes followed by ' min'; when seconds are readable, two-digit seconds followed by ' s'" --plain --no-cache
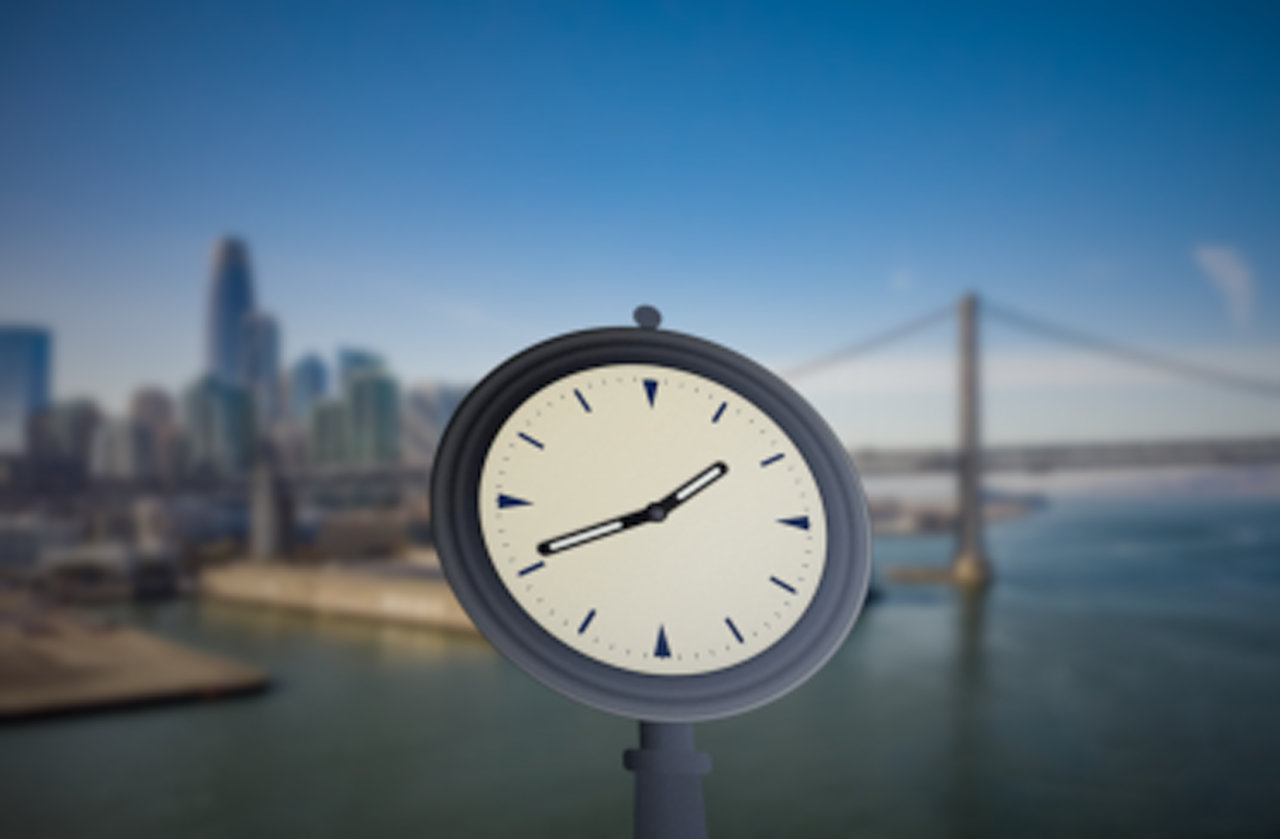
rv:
1 h 41 min
